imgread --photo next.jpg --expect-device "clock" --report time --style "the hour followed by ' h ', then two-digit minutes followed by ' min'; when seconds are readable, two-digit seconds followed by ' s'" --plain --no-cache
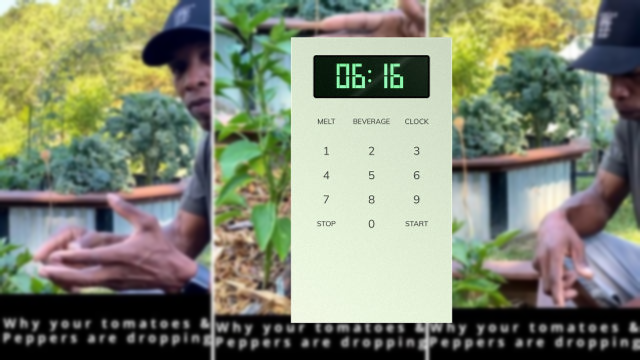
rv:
6 h 16 min
